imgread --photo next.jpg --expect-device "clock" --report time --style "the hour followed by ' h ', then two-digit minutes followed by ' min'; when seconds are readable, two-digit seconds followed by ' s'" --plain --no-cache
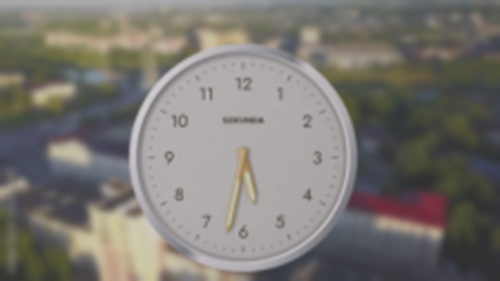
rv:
5 h 32 min
